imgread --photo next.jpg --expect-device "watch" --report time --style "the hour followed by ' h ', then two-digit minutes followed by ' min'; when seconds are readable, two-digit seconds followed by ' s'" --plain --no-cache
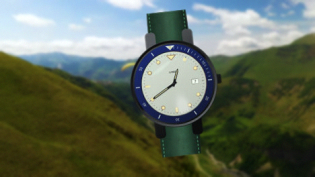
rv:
12 h 40 min
